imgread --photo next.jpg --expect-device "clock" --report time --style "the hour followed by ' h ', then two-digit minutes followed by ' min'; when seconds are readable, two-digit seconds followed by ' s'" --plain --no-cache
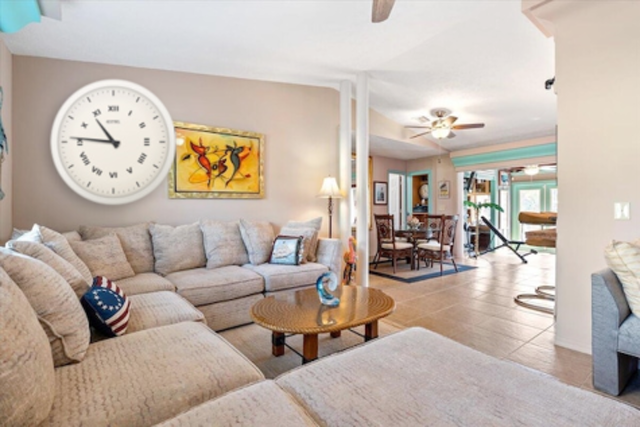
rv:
10 h 46 min
